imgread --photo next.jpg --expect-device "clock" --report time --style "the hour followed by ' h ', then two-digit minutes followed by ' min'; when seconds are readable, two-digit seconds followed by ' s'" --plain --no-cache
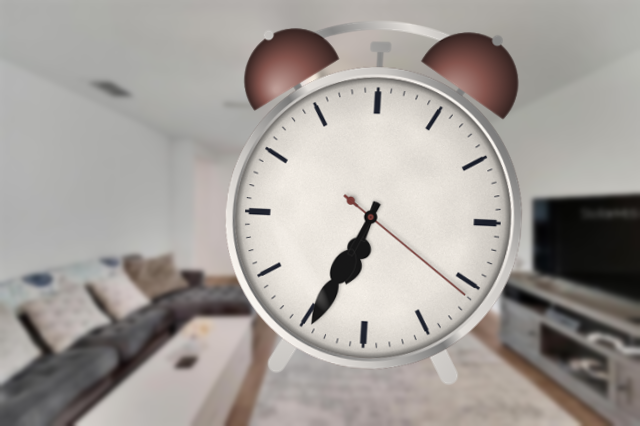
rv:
6 h 34 min 21 s
